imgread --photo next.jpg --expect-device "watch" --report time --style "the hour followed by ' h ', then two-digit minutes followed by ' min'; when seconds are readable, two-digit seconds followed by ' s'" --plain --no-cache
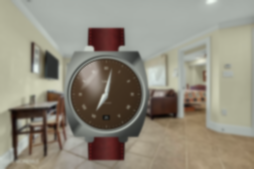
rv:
7 h 02 min
